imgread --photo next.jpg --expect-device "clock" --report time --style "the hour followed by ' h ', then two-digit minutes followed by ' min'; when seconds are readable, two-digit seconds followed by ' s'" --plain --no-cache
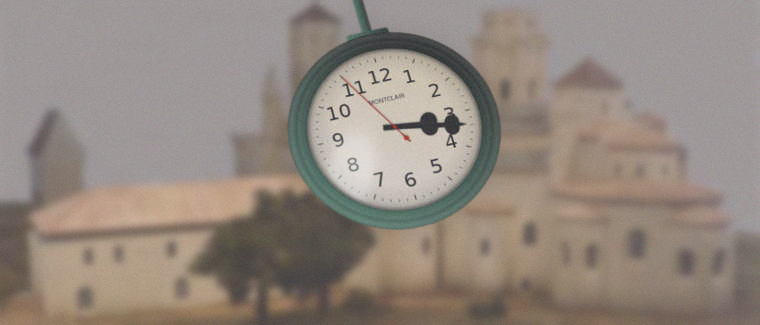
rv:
3 h 16 min 55 s
